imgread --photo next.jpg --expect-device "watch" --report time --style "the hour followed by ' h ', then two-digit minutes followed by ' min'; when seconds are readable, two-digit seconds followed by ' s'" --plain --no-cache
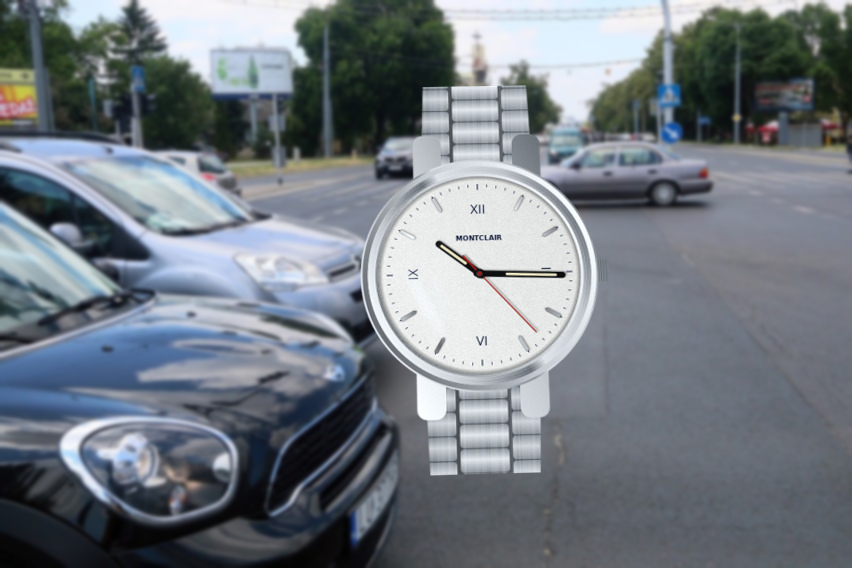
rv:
10 h 15 min 23 s
